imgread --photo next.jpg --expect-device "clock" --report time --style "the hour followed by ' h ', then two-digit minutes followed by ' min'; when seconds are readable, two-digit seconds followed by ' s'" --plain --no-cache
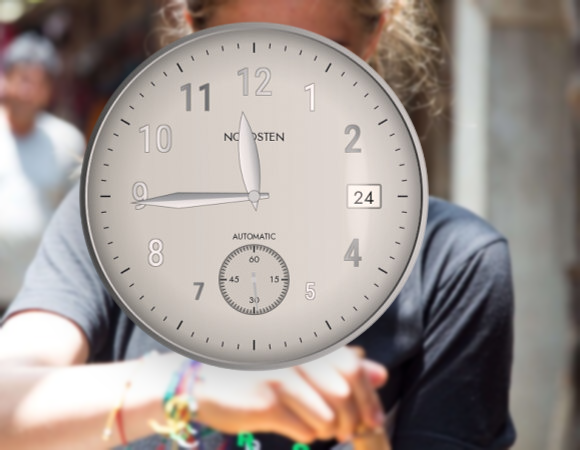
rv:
11 h 44 min 29 s
